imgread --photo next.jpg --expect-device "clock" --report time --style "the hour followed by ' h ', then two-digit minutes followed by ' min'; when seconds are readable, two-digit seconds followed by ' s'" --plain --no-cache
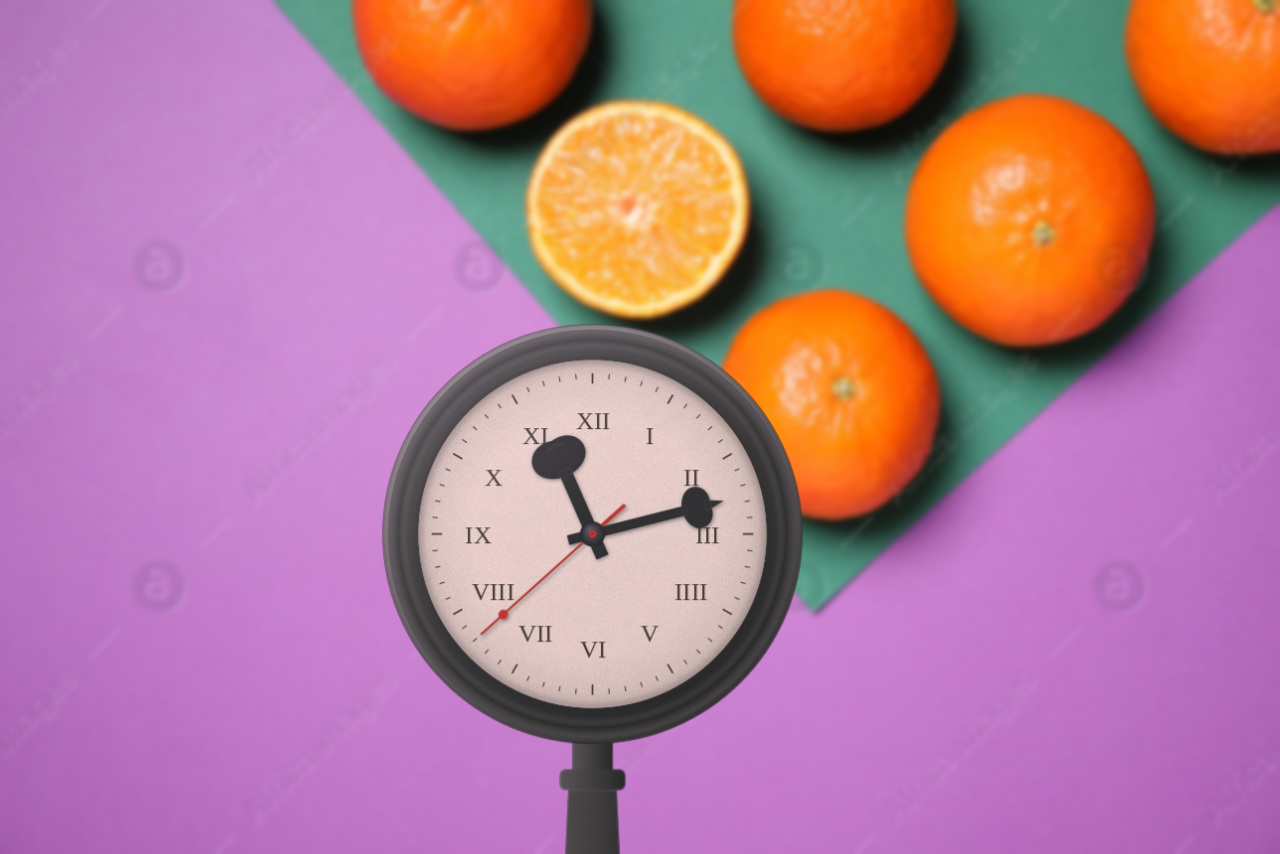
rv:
11 h 12 min 38 s
